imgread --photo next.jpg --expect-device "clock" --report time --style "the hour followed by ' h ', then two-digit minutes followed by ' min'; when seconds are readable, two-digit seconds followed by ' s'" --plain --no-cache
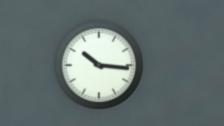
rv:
10 h 16 min
